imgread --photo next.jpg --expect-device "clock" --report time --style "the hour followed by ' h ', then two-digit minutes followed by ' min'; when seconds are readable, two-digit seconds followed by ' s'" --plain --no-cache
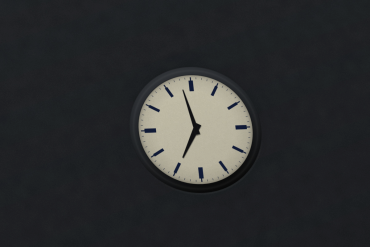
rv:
6 h 58 min
